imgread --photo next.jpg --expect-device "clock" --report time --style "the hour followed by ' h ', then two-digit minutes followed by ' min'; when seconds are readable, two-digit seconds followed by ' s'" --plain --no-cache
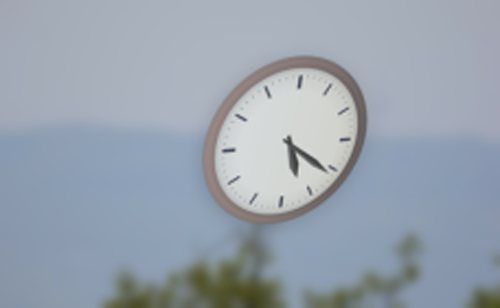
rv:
5 h 21 min
